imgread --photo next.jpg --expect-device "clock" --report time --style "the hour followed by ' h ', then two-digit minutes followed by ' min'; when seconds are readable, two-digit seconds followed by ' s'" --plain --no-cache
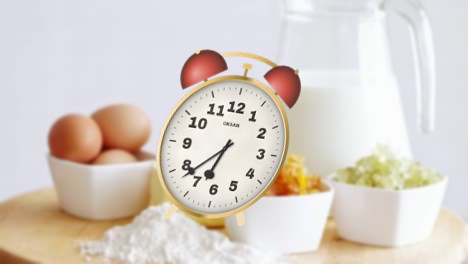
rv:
6 h 38 min
